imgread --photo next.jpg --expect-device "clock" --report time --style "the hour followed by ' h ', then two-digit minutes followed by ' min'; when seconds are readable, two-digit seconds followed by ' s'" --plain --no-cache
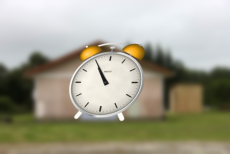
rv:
10 h 55 min
